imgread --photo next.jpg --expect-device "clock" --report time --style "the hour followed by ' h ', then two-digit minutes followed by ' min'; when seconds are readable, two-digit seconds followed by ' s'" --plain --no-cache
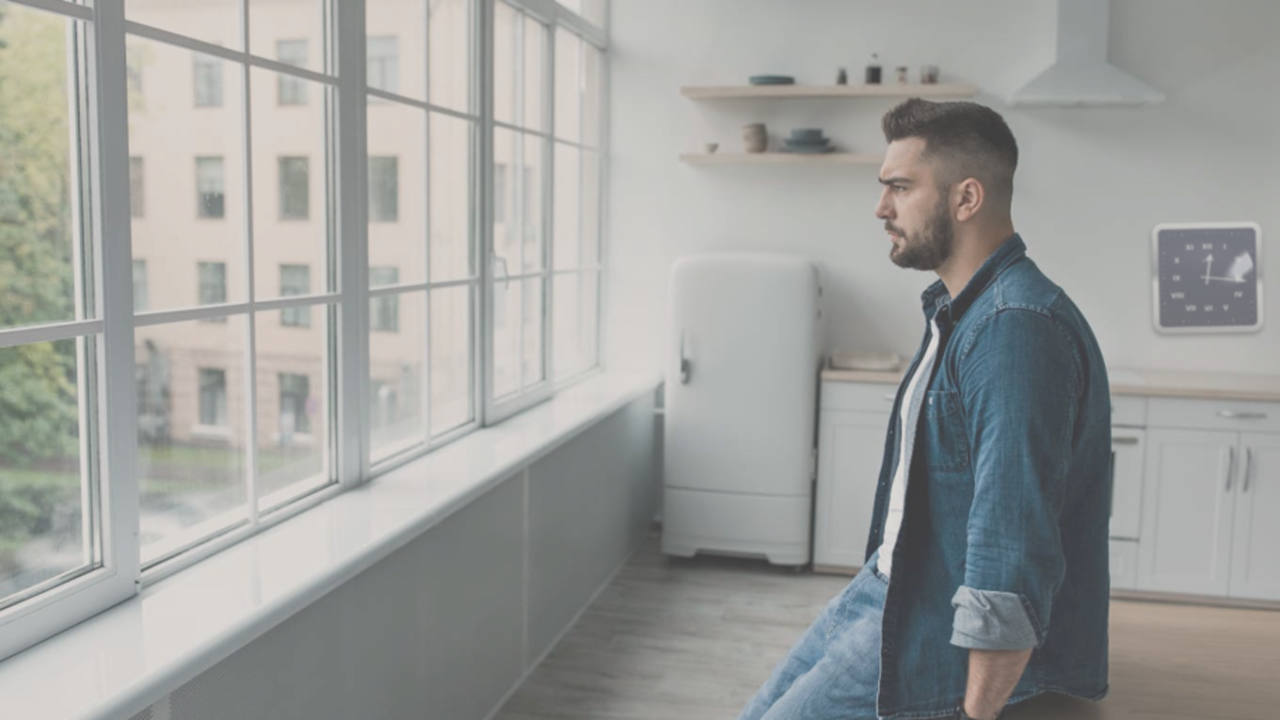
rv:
12 h 16 min
